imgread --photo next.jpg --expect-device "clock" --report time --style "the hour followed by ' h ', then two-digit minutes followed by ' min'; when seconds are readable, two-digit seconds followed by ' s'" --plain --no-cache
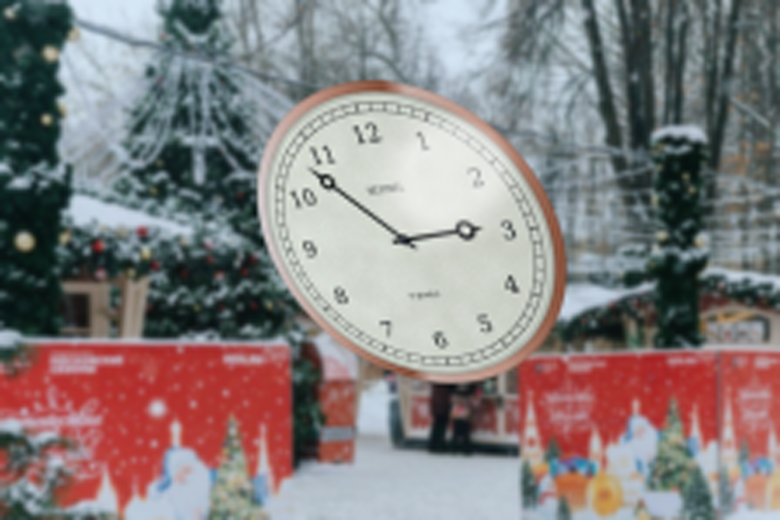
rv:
2 h 53 min
